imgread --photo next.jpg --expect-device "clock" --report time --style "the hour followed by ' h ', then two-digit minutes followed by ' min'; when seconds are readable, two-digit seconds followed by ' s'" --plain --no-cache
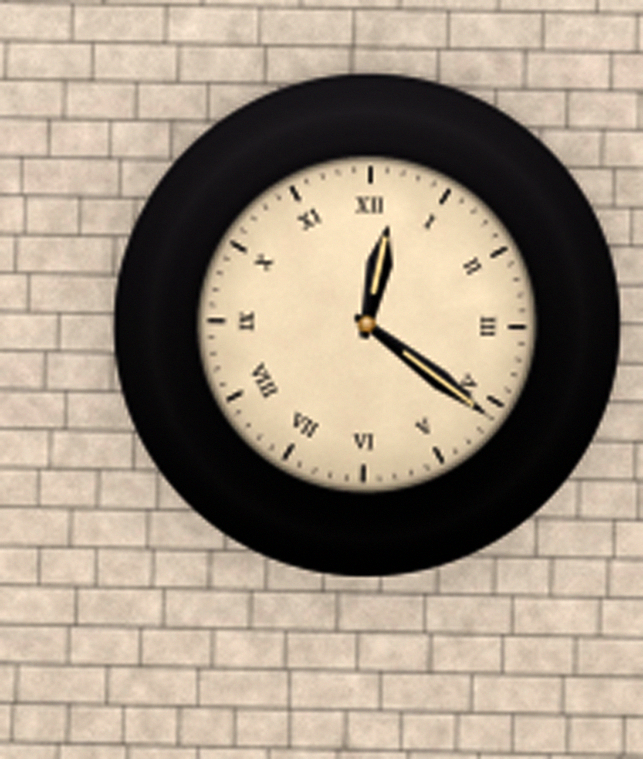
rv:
12 h 21 min
